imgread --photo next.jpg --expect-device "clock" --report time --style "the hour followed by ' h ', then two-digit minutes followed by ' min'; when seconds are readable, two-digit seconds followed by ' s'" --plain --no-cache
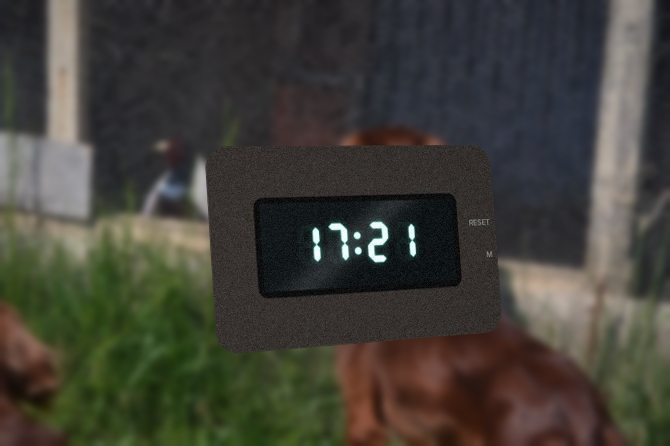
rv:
17 h 21 min
